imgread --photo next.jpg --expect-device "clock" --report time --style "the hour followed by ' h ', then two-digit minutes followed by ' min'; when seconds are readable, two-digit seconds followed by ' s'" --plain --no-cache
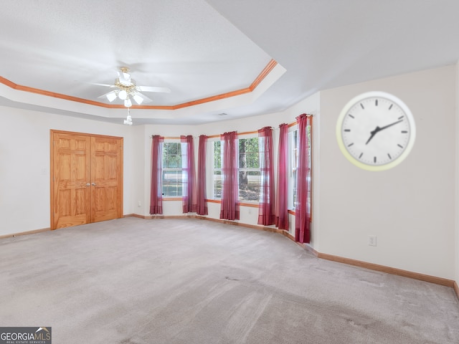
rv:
7 h 11 min
